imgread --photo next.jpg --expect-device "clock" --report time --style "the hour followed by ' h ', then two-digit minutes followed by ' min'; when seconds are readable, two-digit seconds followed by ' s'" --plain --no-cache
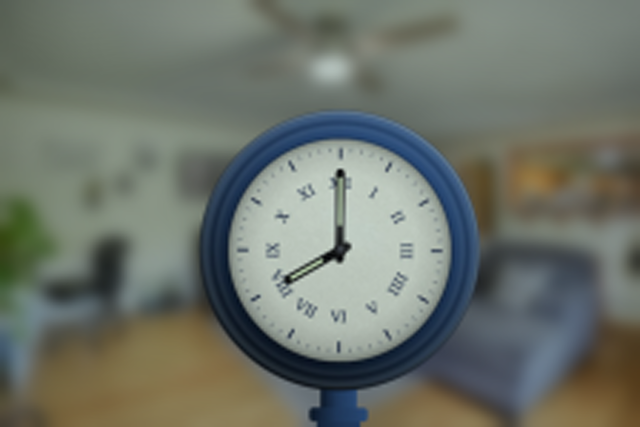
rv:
8 h 00 min
